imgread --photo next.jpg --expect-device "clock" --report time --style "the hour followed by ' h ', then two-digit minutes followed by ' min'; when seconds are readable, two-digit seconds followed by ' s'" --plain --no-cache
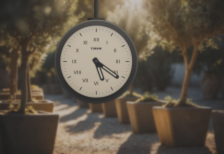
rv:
5 h 21 min
